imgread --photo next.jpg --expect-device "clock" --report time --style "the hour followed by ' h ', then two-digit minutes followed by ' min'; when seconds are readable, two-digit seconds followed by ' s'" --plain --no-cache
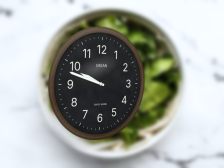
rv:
9 h 48 min
